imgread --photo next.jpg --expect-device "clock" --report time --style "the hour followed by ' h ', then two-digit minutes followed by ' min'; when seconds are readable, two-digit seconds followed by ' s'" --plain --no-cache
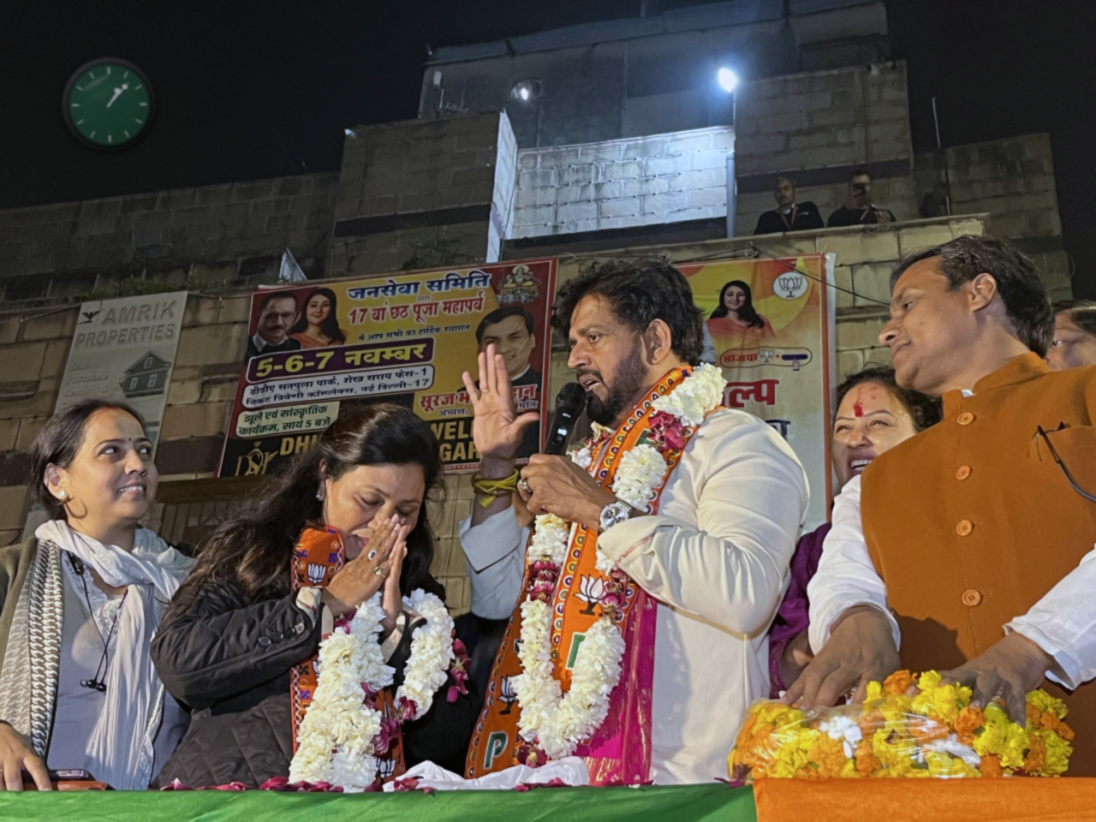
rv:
1 h 07 min
